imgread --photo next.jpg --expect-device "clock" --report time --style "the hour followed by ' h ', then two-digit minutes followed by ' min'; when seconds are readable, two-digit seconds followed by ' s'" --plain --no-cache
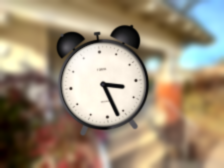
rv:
3 h 27 min
